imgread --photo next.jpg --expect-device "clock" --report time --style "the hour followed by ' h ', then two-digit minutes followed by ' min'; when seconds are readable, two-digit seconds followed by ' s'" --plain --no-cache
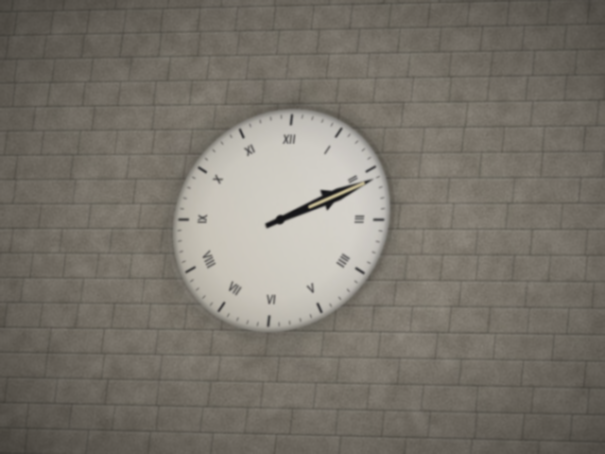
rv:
2 h 11 min
